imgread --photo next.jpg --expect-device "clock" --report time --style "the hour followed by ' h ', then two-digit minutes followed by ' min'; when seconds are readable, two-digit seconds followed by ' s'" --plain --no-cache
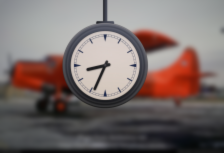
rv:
8 h 34 min
